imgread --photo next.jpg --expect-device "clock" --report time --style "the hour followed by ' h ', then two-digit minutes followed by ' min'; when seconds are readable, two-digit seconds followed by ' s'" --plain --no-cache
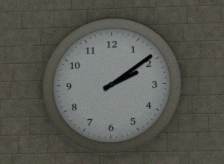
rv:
2 h 09 min
